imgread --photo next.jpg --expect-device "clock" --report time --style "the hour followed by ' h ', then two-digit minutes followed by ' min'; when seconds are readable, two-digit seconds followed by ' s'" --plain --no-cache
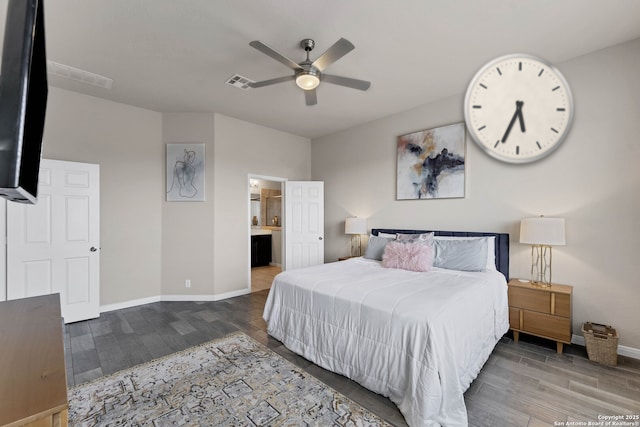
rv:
5 h 34 min
